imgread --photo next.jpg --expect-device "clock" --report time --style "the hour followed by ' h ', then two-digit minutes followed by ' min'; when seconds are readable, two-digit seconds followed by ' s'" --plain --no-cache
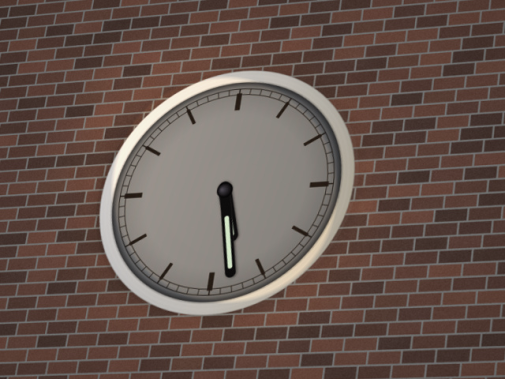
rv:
5 h 28 min
